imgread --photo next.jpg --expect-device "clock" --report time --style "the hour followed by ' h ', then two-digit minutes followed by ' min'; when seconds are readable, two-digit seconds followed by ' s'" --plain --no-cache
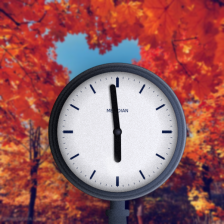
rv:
5 h 59 min
